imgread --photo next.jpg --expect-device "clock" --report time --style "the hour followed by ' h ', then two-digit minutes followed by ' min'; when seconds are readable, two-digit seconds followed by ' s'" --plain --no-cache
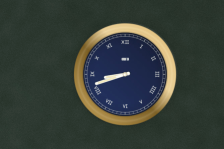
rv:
8 h 42 min
